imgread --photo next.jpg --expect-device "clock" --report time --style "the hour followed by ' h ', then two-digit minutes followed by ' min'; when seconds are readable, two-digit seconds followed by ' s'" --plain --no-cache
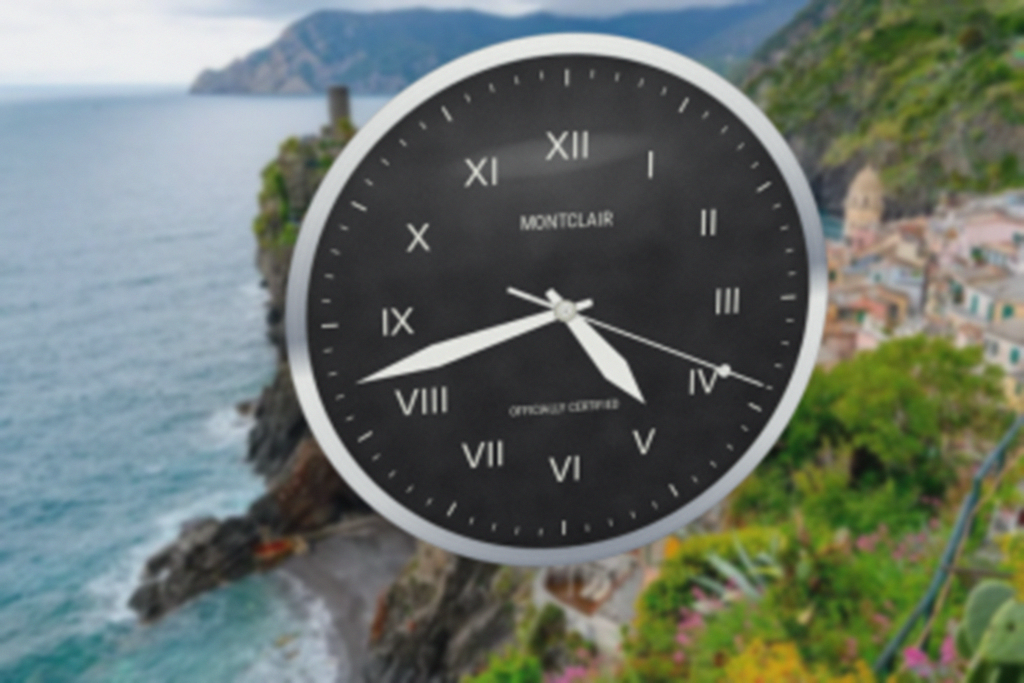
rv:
4 h 42 min 19 s
